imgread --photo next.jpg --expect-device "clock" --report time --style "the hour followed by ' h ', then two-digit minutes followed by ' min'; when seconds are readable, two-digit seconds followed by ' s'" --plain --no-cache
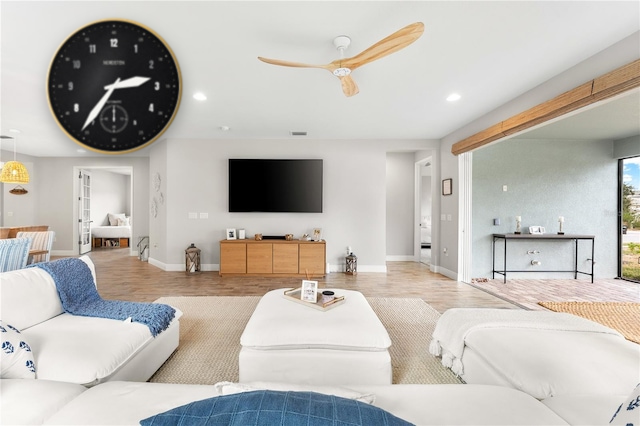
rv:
2 h 36 min
